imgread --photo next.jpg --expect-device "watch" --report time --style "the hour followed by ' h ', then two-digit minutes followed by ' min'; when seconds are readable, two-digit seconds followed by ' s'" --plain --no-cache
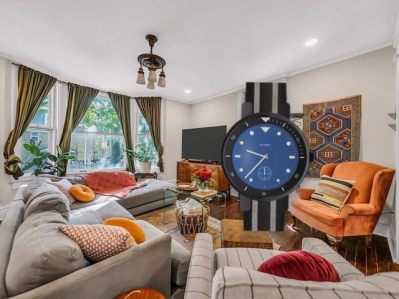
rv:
9 h 37 min
